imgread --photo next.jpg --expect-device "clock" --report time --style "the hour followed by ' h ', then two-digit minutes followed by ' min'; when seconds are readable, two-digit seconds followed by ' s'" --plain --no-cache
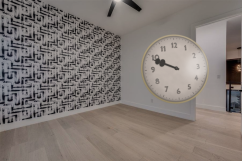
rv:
9 h 49 min
